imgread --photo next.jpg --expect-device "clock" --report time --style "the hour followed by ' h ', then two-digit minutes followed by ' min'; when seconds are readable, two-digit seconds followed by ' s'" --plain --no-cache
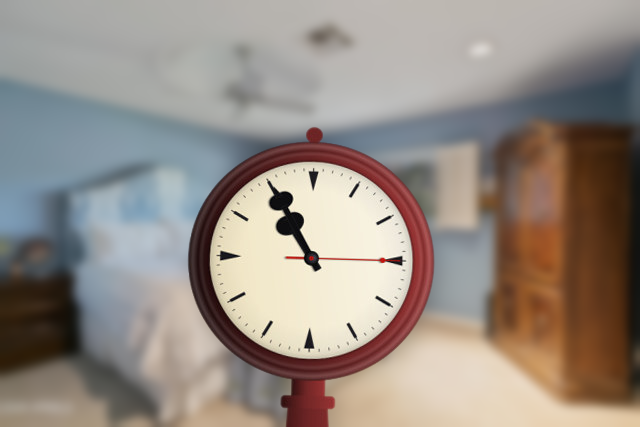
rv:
10 h 55 min 15 s
